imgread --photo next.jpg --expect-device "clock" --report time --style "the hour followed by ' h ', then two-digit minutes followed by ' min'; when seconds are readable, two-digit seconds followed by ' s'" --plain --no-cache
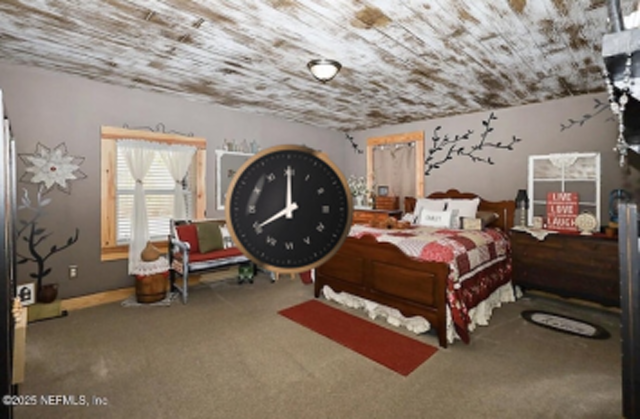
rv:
8 h 00 min
